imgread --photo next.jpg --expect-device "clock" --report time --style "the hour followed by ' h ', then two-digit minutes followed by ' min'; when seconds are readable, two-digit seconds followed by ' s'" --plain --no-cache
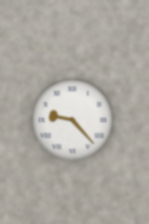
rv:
9 h 23 min
